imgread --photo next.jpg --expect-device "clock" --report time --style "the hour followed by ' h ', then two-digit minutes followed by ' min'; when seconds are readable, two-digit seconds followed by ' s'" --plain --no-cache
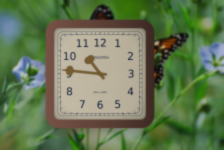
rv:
10 h 46 min
